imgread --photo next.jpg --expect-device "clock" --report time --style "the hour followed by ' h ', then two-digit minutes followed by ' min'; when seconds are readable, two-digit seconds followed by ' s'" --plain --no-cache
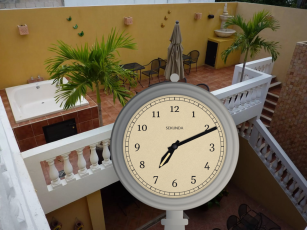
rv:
7 h 11 min
